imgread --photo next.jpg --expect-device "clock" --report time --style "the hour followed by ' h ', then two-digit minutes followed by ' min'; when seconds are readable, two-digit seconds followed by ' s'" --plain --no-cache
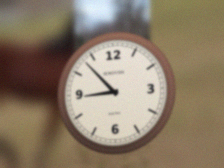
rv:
8 h 53 min
